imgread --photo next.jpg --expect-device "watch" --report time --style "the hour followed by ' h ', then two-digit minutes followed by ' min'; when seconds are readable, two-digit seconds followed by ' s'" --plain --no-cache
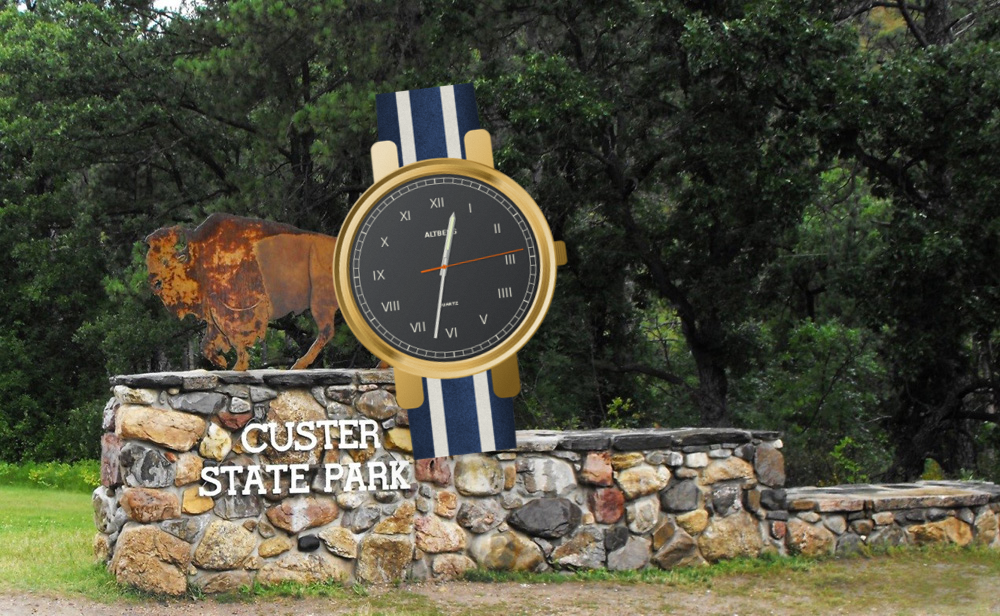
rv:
12 h 32 min 14 s
